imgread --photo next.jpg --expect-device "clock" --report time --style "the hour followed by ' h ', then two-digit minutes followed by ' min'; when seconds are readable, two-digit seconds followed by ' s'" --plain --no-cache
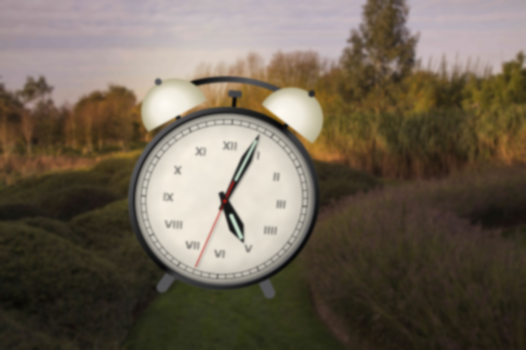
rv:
5 h 03 min 33 s
